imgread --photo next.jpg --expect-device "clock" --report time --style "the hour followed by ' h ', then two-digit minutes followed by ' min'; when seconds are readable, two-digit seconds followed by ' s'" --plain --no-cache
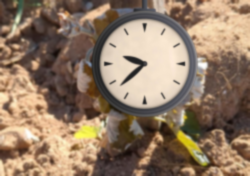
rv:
9 h 38 min
